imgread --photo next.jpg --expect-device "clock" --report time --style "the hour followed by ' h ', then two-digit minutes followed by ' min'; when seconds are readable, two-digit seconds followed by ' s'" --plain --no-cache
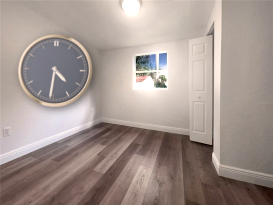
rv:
4 h 31 min
